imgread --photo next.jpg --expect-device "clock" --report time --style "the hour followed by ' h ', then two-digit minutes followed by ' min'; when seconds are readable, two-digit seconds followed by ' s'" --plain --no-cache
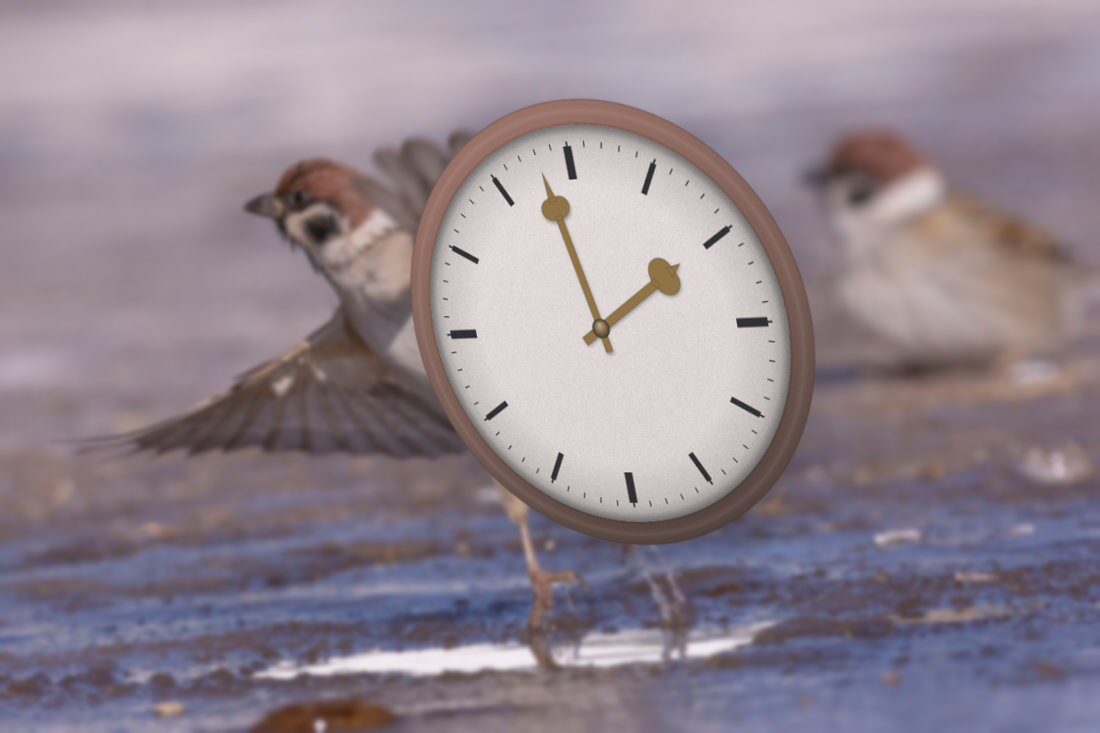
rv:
1 h 58 min
